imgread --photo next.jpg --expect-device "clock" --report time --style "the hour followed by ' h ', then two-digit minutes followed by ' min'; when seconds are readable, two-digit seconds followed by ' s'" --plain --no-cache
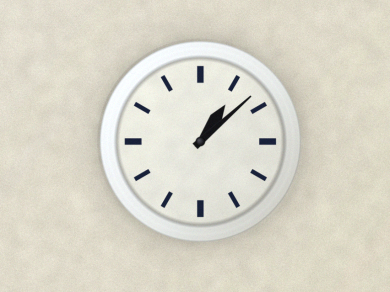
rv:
1 h 08 min
